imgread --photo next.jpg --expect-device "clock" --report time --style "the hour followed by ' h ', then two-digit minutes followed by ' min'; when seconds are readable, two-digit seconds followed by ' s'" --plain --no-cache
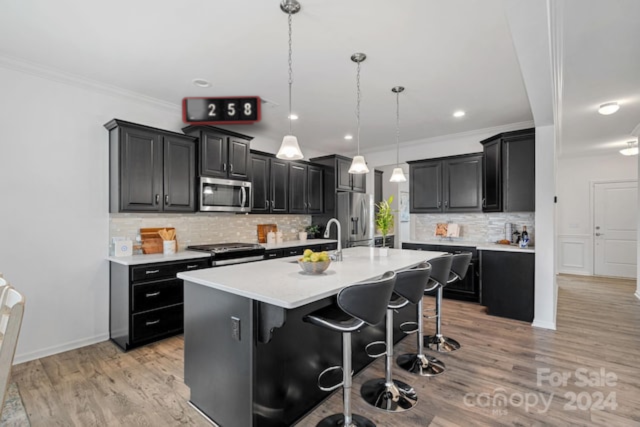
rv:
2 h 58 min
